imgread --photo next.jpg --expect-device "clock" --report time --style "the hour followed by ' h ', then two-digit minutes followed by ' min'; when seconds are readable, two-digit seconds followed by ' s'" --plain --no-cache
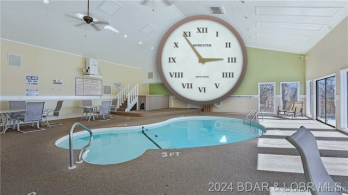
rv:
2 h 54 min
